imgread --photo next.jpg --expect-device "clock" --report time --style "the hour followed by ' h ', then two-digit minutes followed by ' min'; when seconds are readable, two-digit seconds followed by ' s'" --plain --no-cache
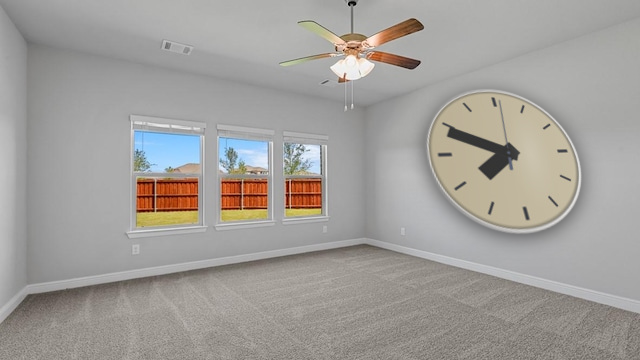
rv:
7 h 49 min 01 s
